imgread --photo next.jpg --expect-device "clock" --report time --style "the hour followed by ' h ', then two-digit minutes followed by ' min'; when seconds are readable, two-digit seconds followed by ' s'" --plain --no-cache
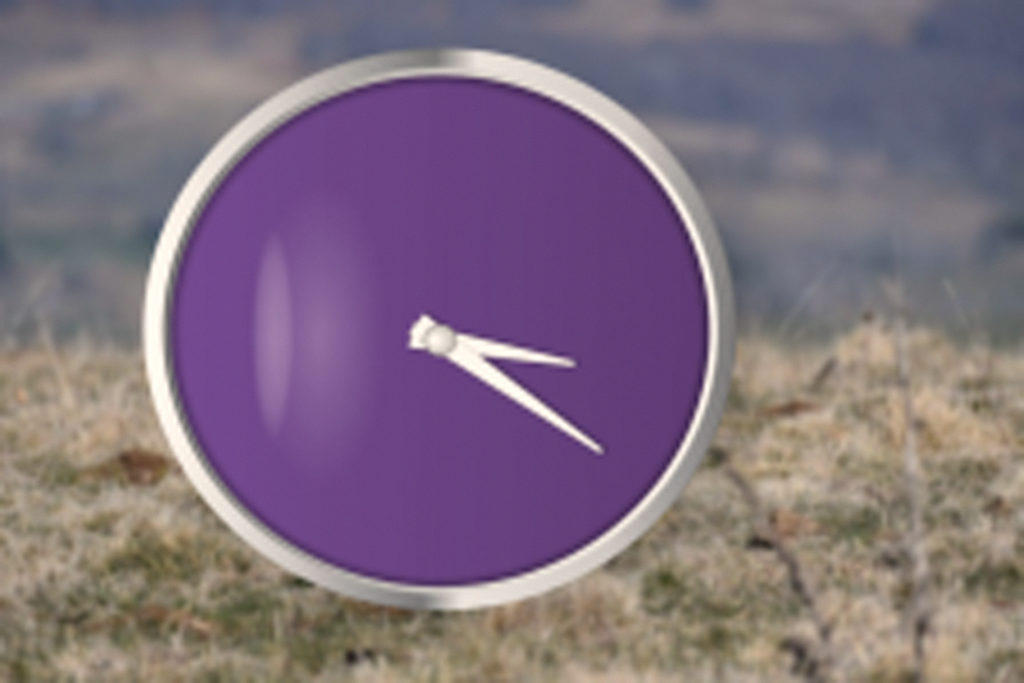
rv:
3 h 21 min
